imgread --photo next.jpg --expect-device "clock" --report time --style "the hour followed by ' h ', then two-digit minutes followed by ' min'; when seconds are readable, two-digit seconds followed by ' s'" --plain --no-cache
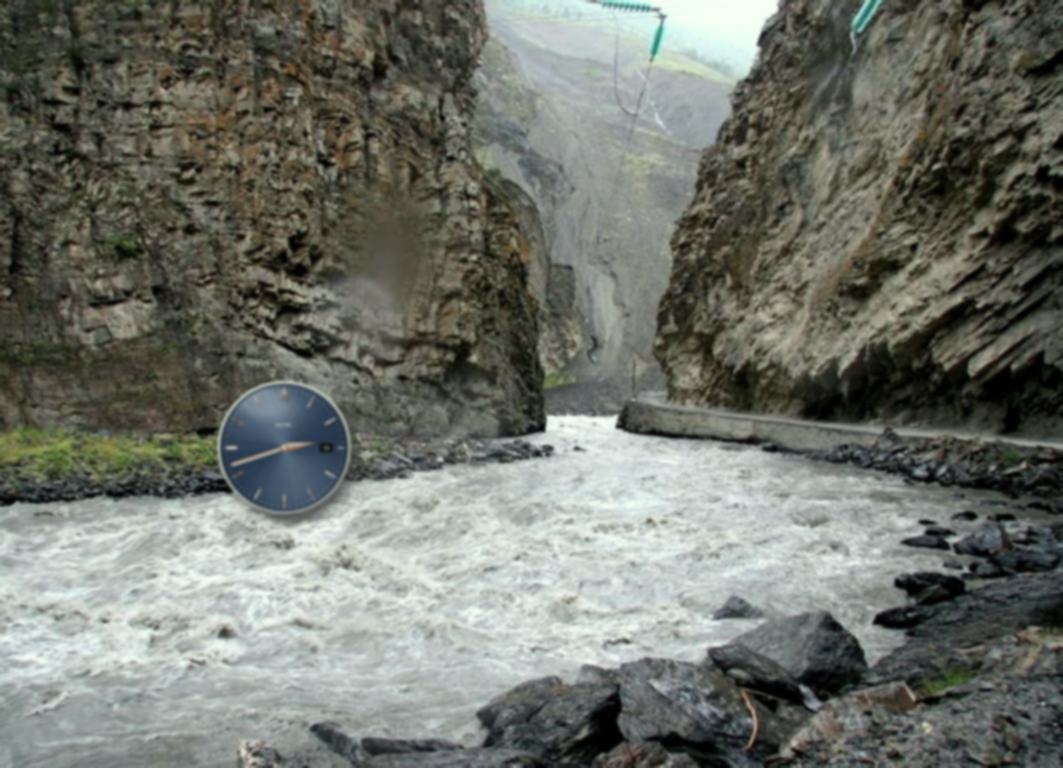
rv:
2 h 42 min
